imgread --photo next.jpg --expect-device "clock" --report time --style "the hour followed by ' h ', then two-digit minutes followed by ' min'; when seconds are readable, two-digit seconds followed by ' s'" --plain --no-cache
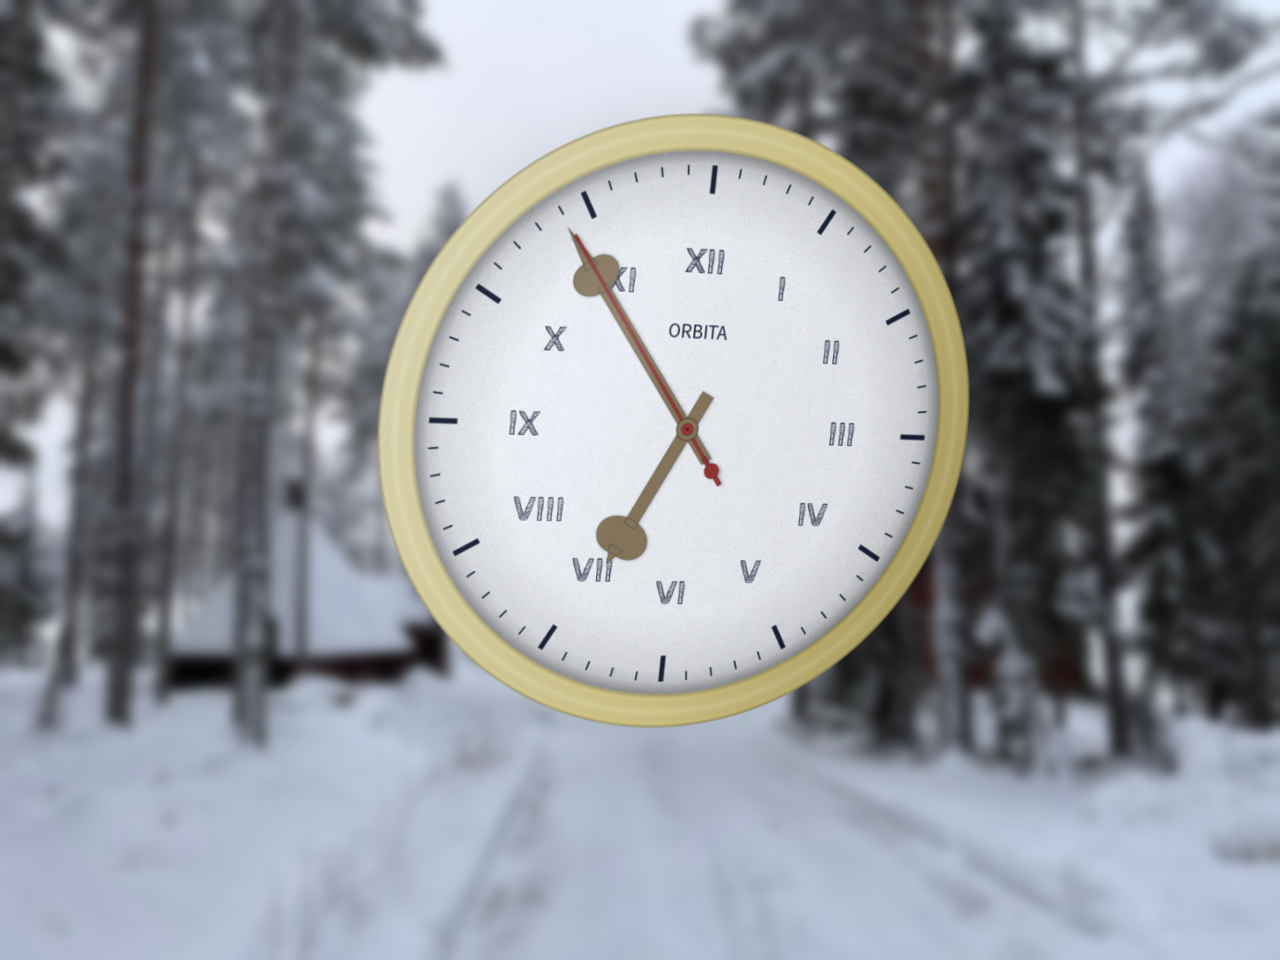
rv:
6 h 53 min 54 s
